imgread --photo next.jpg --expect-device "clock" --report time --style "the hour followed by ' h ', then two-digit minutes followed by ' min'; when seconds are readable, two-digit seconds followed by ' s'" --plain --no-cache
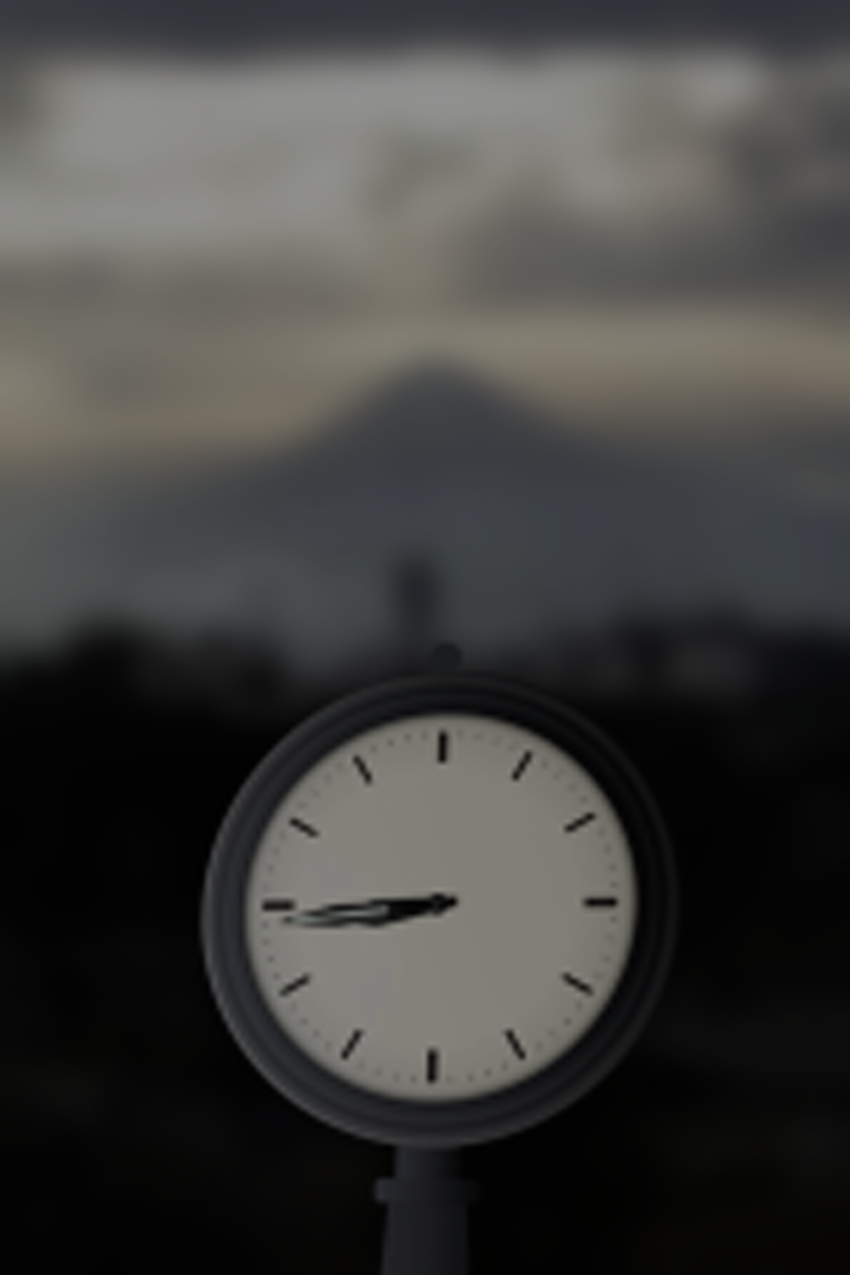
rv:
8 h 44 min
